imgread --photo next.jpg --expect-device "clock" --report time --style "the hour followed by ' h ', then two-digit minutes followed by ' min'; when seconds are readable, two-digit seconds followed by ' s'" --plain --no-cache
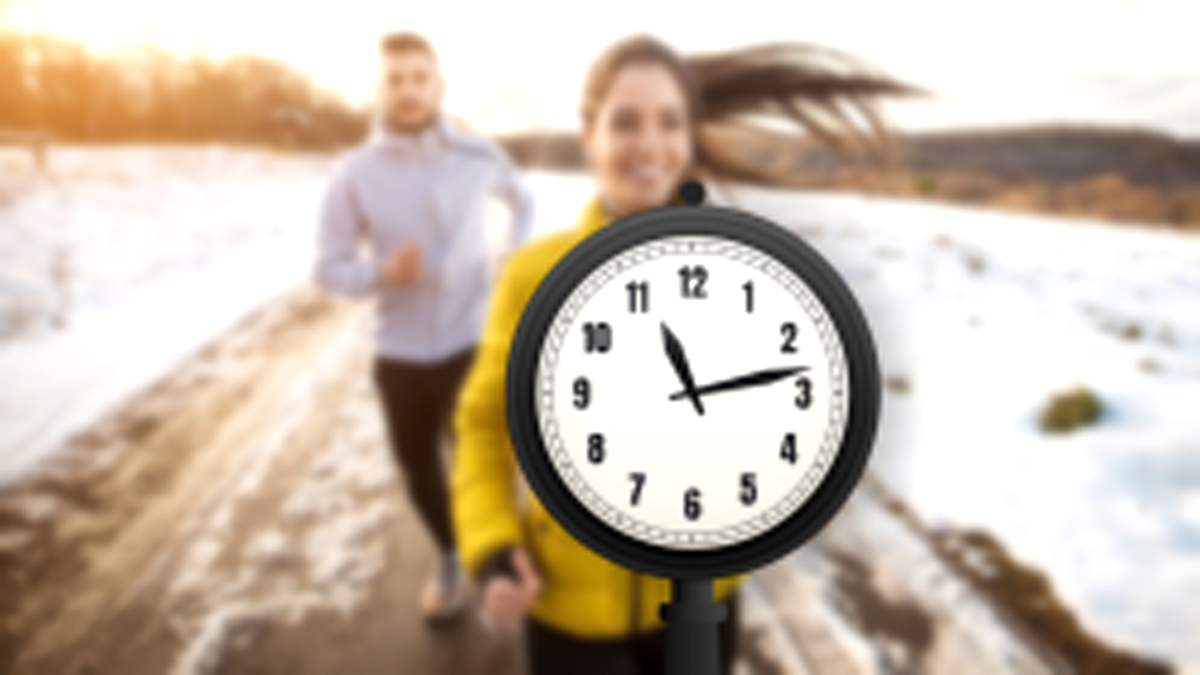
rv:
11 h 13 min
